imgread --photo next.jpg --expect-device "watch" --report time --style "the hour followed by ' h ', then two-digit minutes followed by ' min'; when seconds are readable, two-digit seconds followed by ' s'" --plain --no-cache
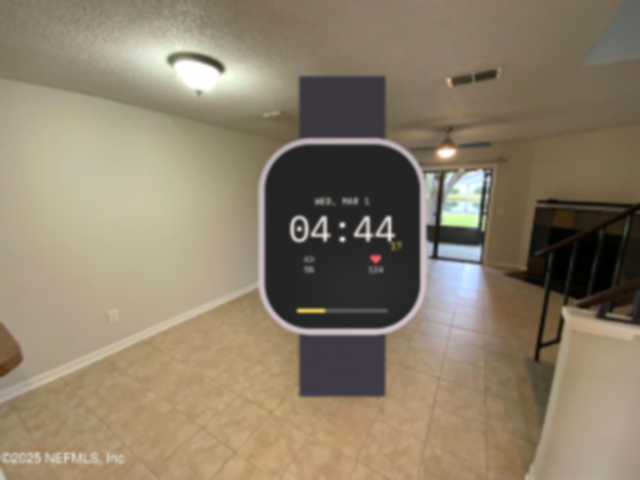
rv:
4 h 44 min
